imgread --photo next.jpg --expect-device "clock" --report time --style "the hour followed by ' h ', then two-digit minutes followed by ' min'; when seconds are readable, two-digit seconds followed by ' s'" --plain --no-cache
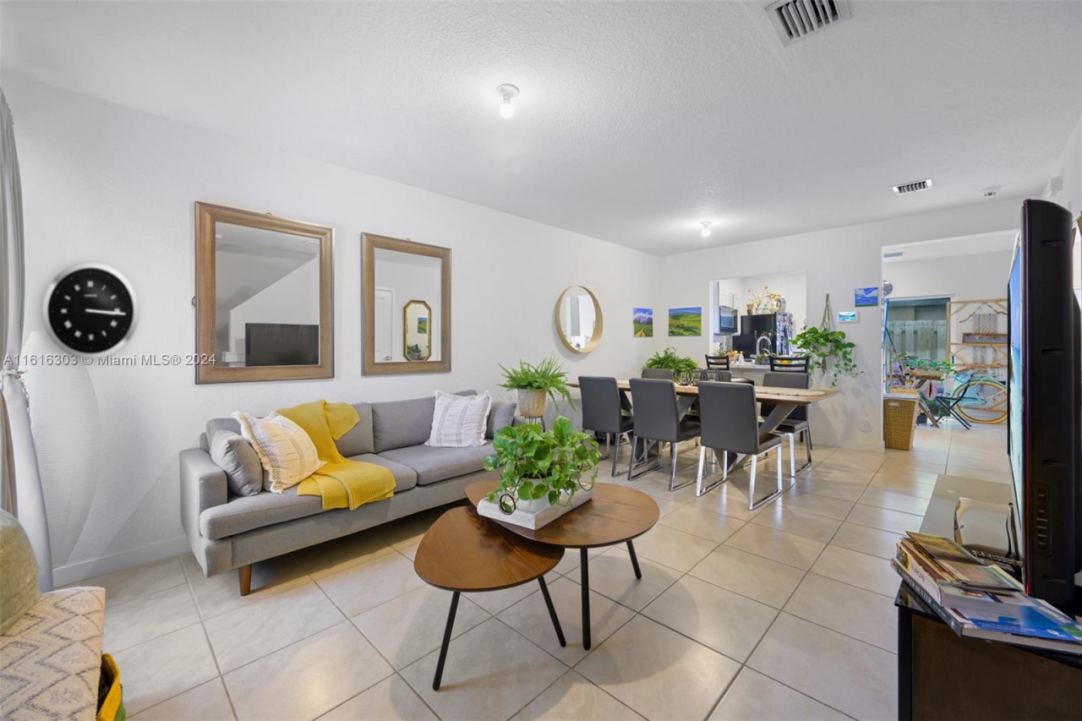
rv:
3 h 16 min
